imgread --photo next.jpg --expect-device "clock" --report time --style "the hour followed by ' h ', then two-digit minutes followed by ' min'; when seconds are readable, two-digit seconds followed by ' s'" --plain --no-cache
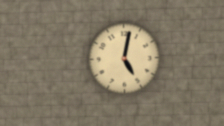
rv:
5 h 02 min
